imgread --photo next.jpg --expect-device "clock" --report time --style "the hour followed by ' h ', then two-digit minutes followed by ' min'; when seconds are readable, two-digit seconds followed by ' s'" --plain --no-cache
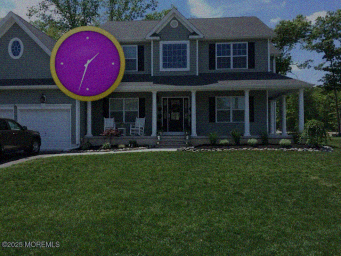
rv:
1 h 33 min
